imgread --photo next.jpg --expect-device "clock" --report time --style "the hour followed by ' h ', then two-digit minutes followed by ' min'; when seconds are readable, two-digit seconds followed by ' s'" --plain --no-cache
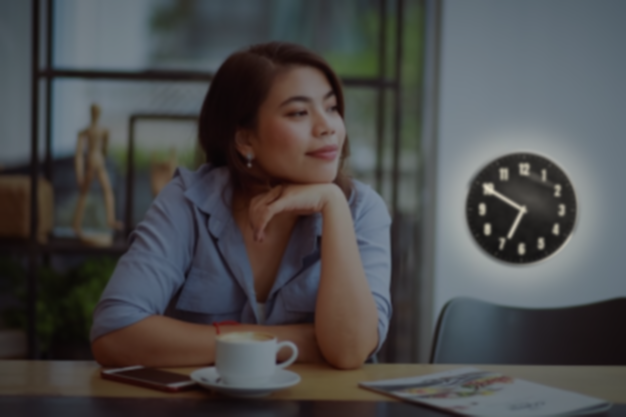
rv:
6 h 50 min
